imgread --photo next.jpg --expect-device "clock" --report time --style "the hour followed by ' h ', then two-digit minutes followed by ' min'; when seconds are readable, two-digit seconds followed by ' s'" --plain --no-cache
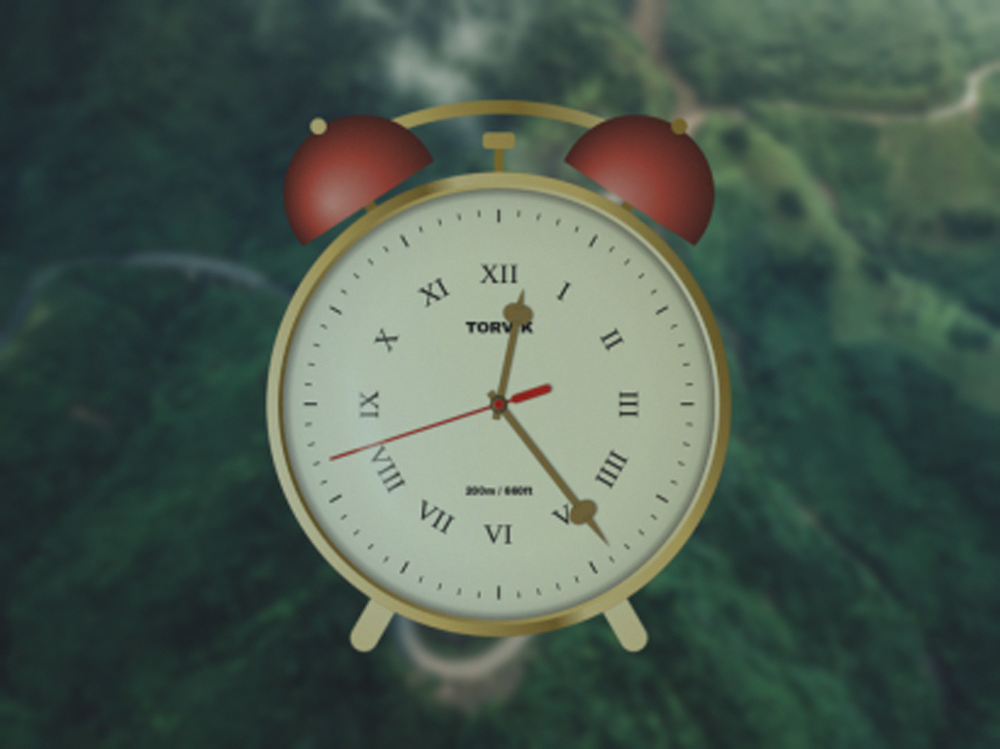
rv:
12 h 23 min 42 s
